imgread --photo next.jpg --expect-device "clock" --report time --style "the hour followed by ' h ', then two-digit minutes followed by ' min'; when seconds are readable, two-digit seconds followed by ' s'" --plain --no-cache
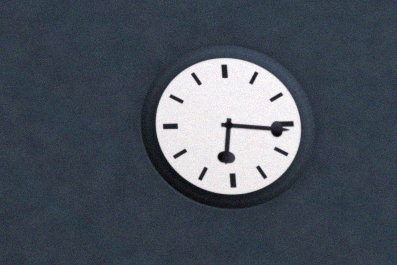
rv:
6 h 16 min
